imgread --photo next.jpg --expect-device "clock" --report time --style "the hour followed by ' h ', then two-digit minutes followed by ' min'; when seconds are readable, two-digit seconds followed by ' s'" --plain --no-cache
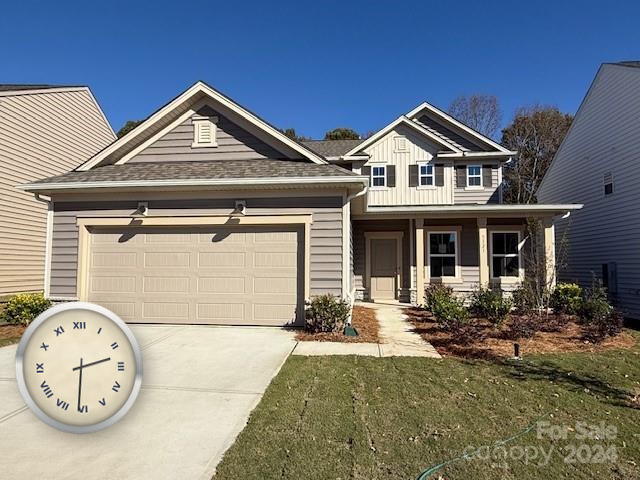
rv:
2 h 31 min
